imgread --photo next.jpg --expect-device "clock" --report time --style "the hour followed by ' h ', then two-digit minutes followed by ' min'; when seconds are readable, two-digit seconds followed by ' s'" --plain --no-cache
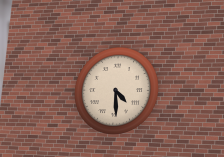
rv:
4 h 29 min
